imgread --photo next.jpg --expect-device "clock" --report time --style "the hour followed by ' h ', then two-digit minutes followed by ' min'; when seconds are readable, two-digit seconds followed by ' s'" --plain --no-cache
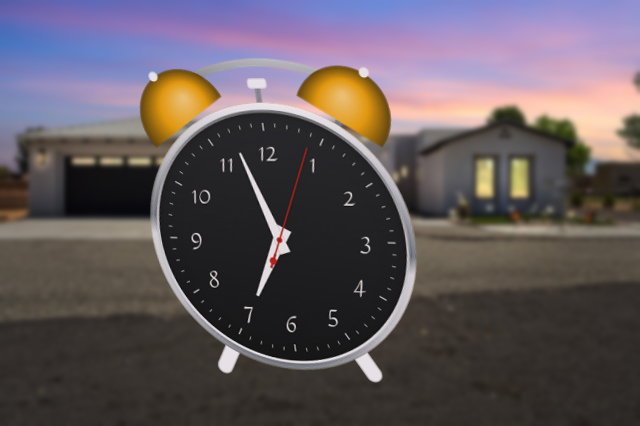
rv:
6 h 57 min 04 s
